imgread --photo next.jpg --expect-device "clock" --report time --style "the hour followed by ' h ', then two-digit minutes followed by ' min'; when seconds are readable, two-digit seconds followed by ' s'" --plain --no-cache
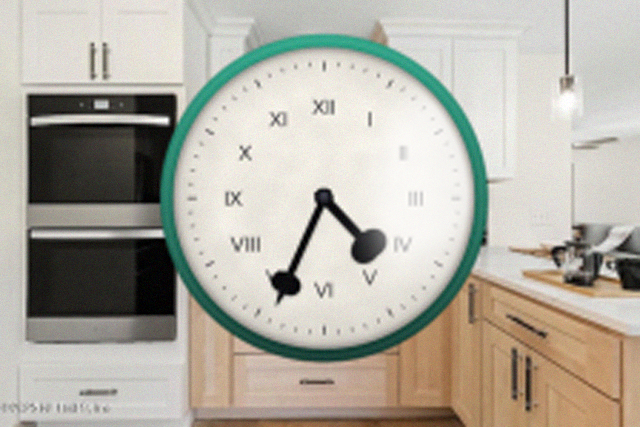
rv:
4 h 34 min
